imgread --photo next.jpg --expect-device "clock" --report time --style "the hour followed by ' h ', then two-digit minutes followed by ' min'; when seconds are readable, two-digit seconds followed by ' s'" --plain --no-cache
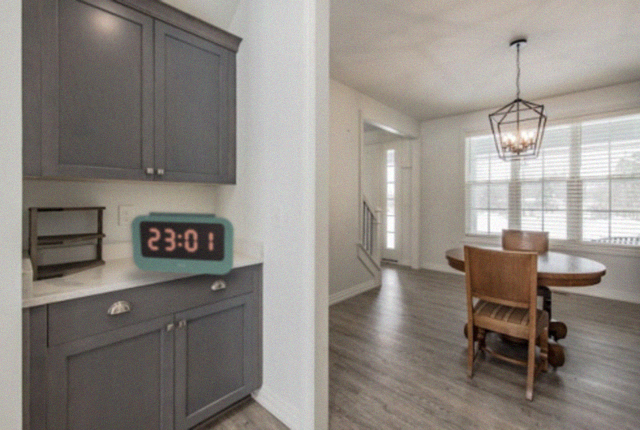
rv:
23 h 01 min
